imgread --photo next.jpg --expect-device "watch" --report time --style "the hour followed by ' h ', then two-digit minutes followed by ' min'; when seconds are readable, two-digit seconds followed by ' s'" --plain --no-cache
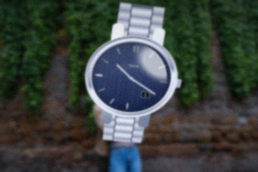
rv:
10 h 20 min
